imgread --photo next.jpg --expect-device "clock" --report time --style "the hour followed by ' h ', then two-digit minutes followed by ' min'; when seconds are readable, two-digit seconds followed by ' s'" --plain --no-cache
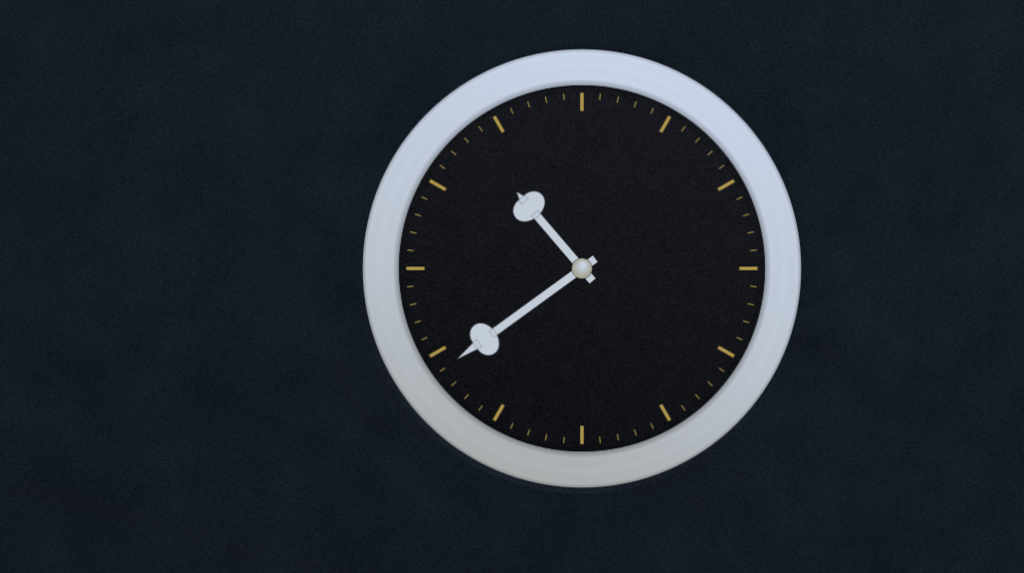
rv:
10 h 39 min
